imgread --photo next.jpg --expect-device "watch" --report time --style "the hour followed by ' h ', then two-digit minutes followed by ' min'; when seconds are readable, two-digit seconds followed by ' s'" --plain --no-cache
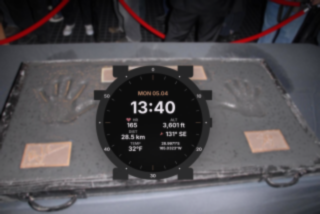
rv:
13 h 40 min
